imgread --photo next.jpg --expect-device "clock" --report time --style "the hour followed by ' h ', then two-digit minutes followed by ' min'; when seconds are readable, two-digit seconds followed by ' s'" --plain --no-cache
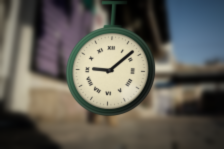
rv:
9 h 08 min
